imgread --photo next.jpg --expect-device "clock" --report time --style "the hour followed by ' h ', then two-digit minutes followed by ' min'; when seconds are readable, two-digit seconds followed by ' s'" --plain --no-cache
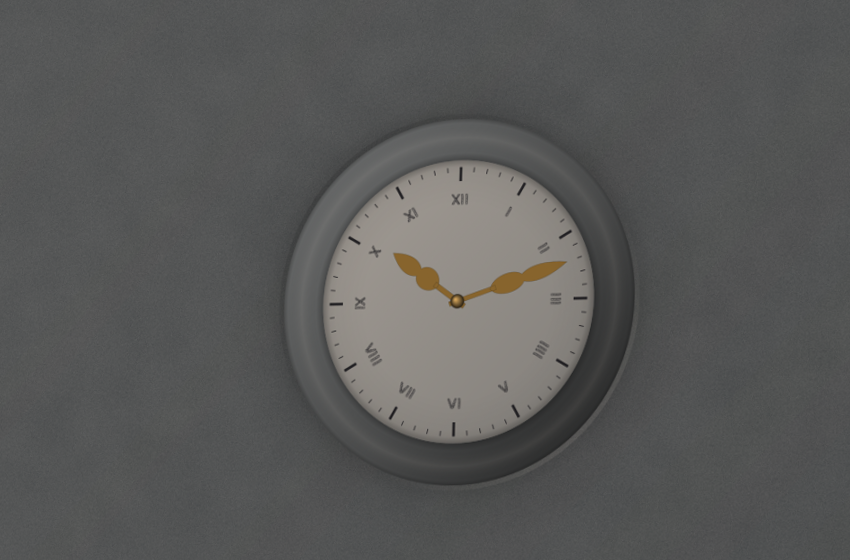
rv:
10 h 12 min
